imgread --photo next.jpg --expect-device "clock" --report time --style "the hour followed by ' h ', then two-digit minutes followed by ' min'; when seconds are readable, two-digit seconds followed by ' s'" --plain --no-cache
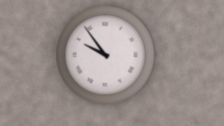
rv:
9 h 54 min
